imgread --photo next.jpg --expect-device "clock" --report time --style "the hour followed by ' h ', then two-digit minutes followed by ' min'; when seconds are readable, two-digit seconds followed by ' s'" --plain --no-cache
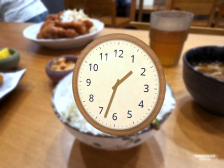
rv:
1 h 33 min
